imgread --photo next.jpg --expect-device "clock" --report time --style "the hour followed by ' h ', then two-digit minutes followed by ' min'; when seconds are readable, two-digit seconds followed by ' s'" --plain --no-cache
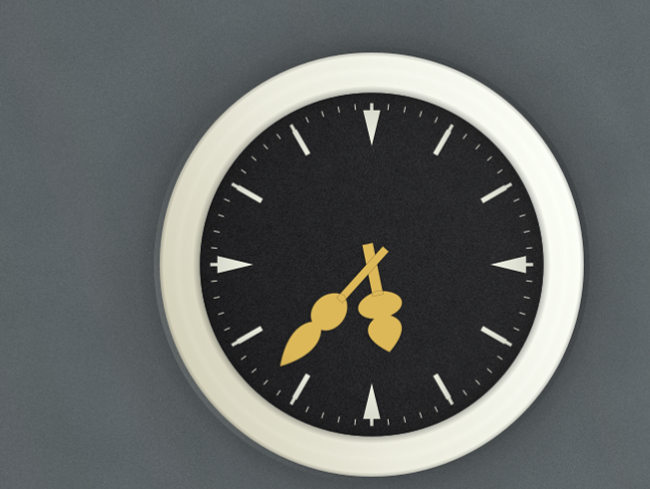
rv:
5 h 37 min
